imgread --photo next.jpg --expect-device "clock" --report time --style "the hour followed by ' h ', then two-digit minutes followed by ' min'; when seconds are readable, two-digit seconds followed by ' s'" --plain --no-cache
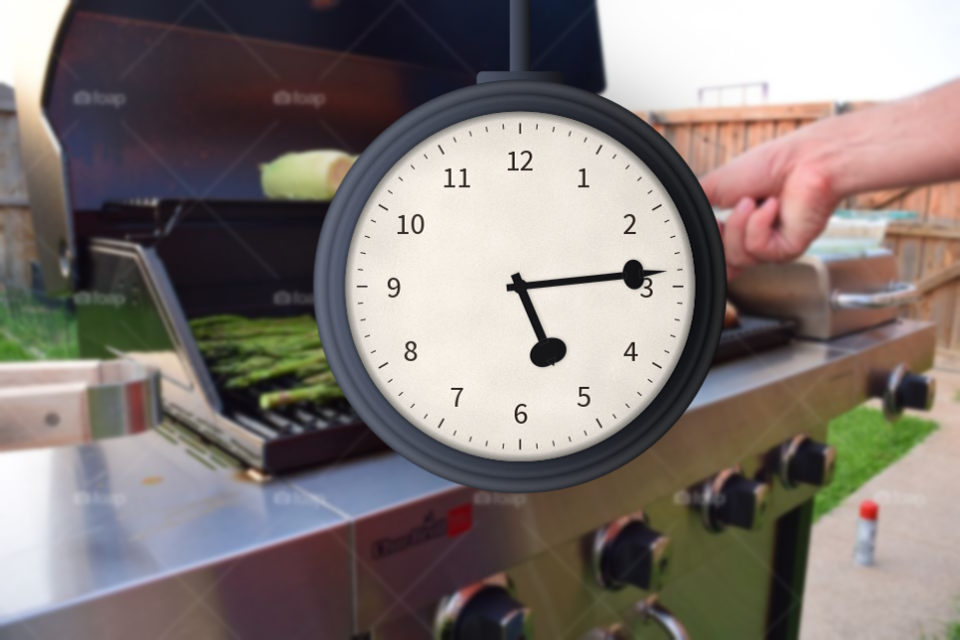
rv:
5 h 14 min
